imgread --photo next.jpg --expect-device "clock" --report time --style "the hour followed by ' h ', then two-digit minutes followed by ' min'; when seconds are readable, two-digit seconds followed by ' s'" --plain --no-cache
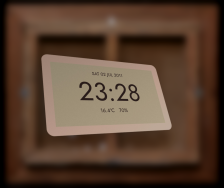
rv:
23 h 28 min
